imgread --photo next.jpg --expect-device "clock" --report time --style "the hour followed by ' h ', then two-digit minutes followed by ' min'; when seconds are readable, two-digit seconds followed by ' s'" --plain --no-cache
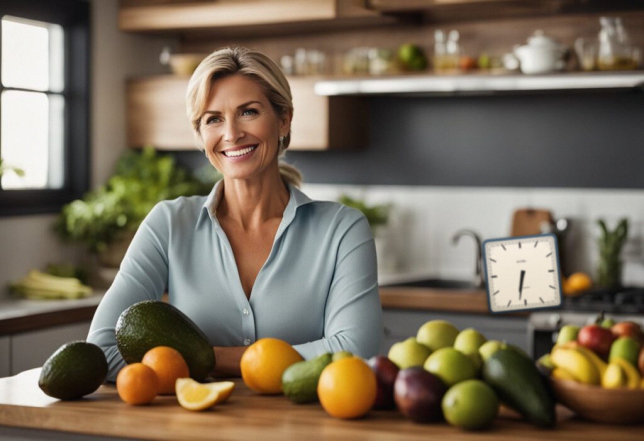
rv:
6 h 32 min
